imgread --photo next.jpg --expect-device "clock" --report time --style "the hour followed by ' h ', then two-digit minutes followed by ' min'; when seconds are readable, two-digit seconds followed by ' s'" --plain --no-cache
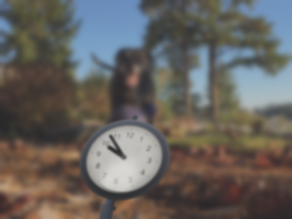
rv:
9 h 53 min
